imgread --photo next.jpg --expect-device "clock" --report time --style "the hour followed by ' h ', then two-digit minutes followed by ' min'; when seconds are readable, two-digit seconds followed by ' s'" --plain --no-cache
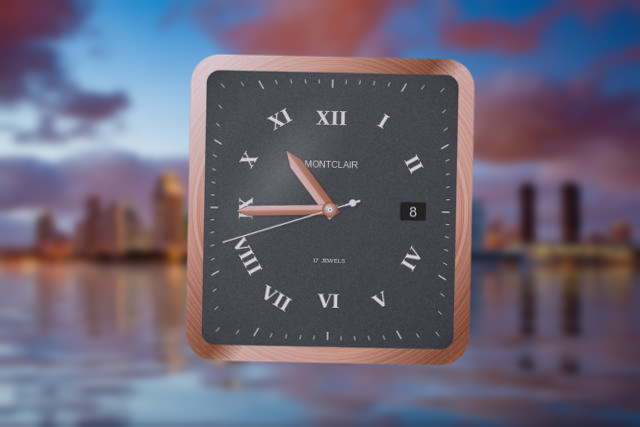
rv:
10 h 44 min 42 s
